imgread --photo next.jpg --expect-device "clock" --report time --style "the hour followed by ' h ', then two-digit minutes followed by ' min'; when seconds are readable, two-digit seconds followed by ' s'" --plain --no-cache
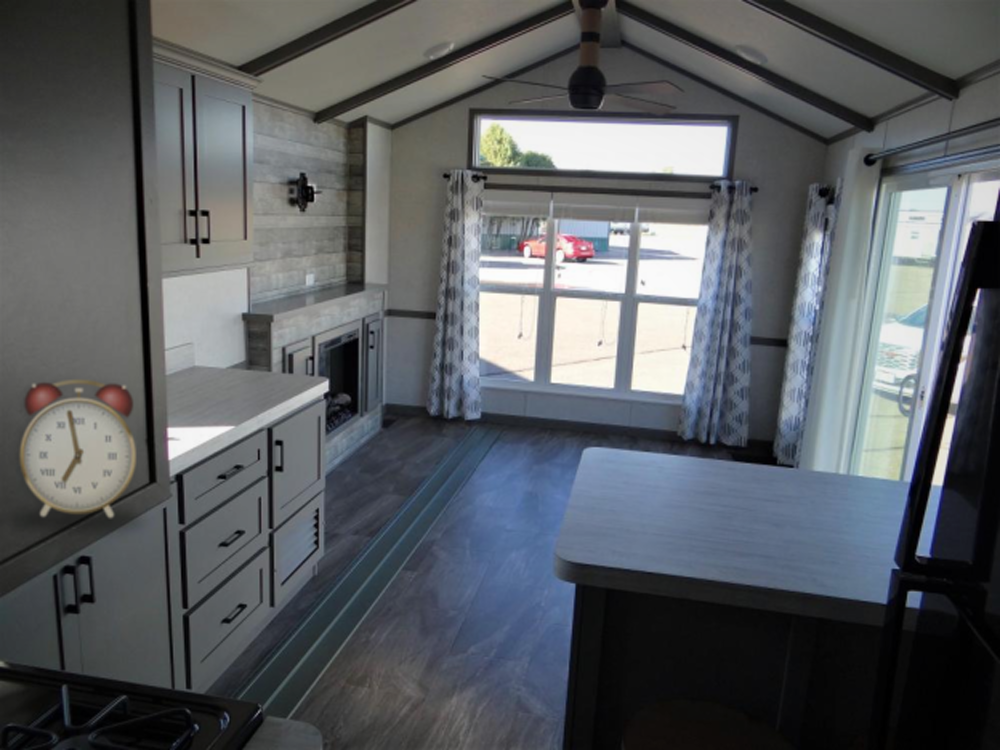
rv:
6 h 58 min
